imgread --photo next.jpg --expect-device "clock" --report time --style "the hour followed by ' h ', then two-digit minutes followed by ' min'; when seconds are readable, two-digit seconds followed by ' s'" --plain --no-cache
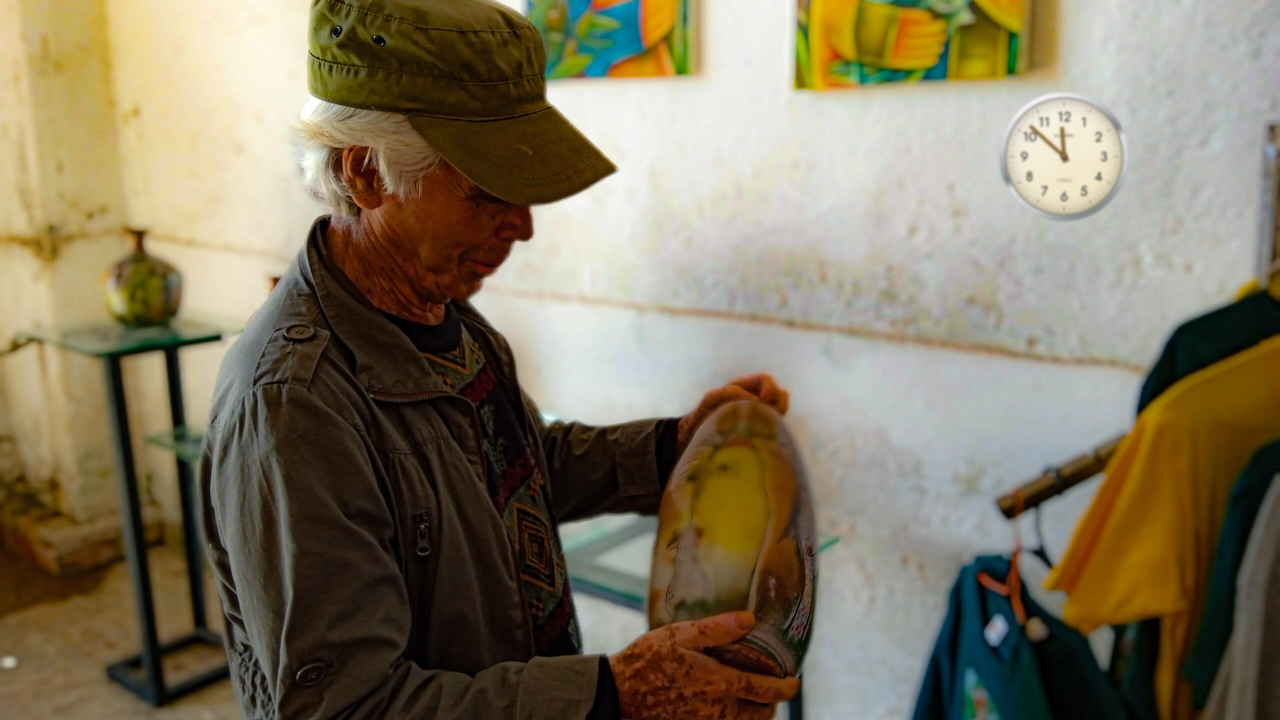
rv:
11 h 52 min
